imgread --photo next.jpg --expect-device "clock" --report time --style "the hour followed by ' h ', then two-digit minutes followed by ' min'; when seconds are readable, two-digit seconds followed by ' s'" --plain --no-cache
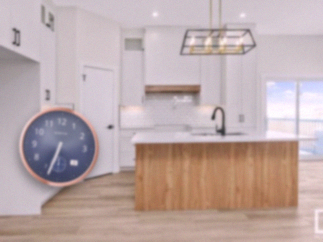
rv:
6 h 33 min
